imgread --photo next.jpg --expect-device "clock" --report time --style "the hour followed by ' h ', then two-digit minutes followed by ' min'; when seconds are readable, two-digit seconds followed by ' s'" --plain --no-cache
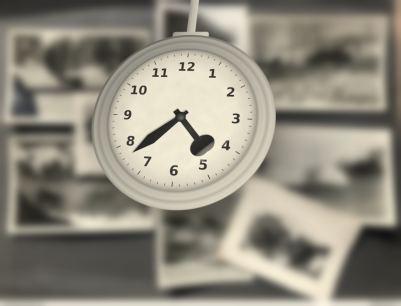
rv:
4 h 38 min
